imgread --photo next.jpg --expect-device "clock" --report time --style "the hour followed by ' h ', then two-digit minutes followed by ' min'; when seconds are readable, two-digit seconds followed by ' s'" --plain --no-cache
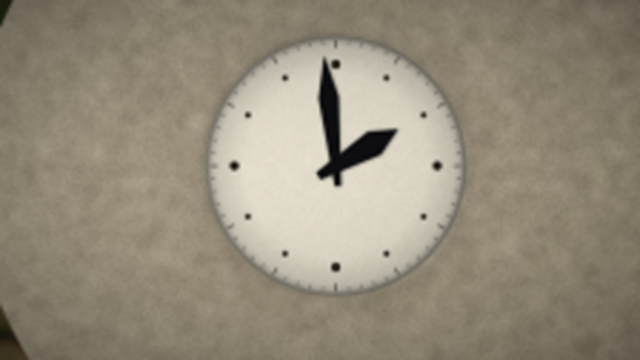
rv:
1 h 59 min
